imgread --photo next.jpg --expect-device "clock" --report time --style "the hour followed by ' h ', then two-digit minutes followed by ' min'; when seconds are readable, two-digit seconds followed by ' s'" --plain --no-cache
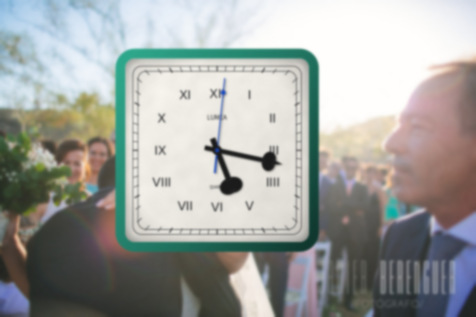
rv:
5 h 17 min 01 s
